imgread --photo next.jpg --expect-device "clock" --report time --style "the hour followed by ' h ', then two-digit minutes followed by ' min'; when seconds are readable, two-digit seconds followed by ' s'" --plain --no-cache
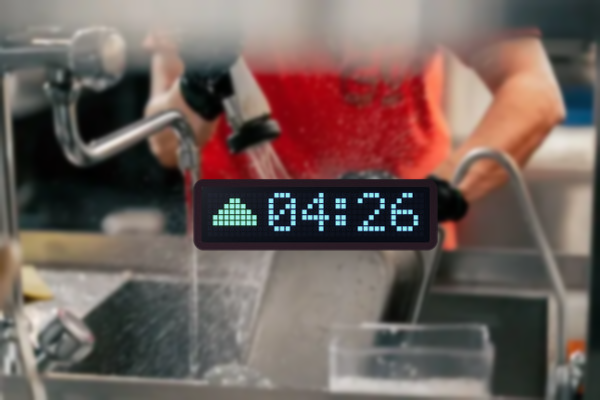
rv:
4 h 26 min
